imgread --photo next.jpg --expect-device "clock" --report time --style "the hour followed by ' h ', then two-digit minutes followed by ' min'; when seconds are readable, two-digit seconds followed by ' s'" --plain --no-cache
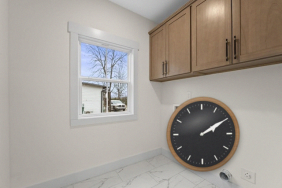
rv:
2 h 10 min
